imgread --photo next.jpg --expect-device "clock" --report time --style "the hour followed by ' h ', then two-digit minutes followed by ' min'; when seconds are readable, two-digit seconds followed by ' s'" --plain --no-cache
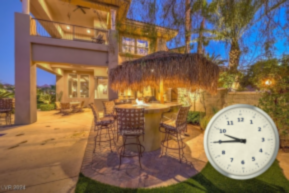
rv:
9 h 45 min
